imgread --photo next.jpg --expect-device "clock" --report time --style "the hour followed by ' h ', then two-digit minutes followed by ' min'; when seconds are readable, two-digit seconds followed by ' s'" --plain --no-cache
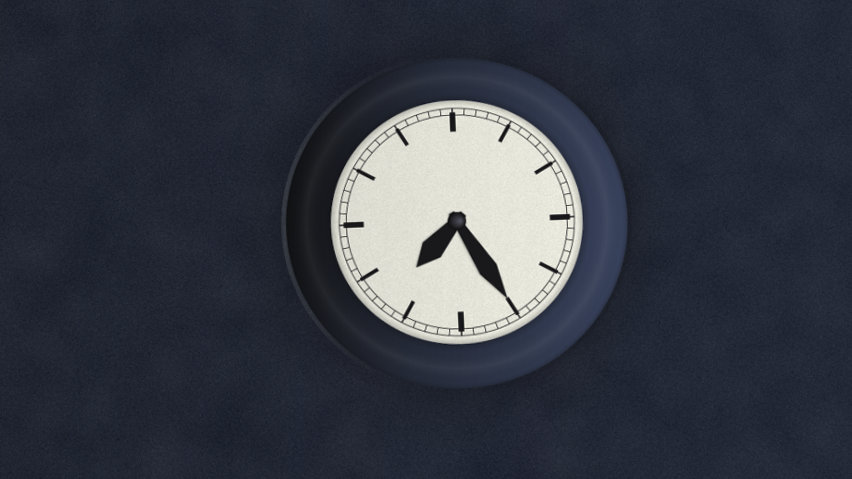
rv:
7 h 25 min
